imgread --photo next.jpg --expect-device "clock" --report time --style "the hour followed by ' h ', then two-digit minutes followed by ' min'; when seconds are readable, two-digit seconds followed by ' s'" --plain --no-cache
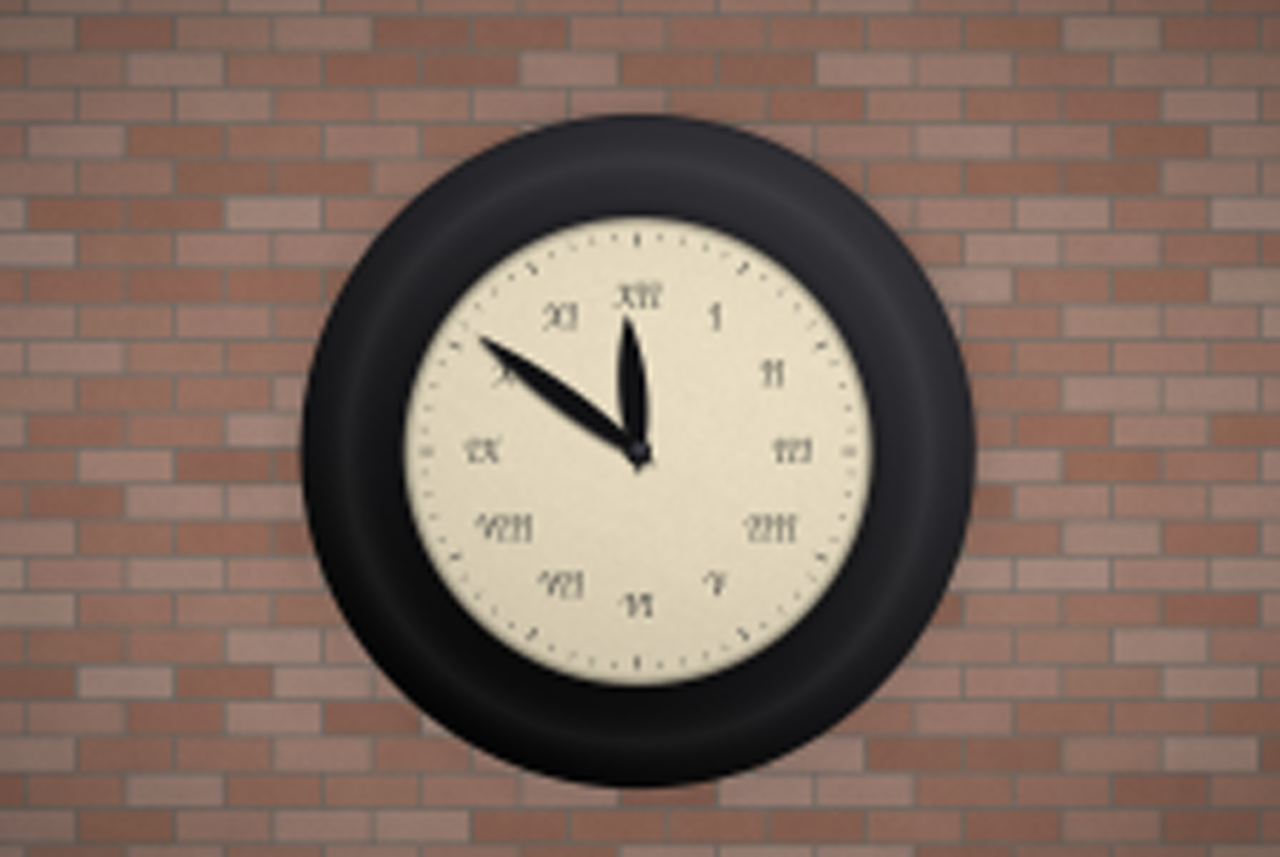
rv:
11 h 51 min
